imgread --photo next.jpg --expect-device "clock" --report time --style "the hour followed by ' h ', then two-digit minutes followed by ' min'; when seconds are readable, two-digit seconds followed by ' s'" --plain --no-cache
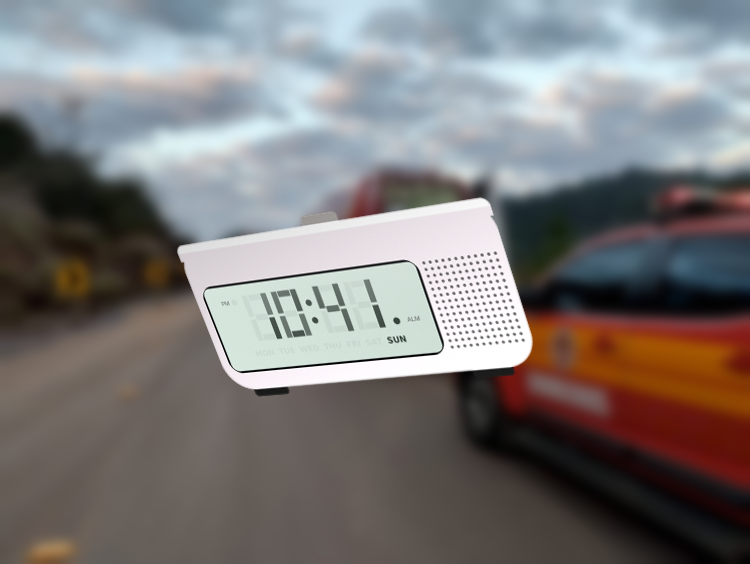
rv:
10 h 41 min
